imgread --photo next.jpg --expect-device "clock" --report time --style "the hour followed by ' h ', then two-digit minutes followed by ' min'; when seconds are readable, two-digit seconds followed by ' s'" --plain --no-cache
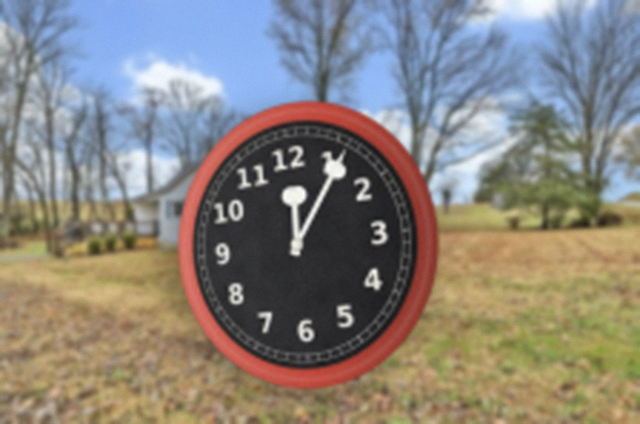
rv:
12 h 06 min
